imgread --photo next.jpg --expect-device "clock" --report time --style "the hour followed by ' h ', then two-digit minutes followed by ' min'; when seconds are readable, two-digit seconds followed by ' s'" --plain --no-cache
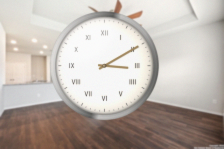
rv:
3 h 10 min
